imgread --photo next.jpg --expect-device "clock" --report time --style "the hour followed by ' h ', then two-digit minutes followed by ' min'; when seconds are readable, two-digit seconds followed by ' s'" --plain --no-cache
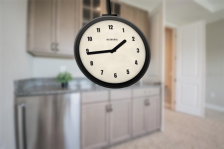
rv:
1 h 44 min
